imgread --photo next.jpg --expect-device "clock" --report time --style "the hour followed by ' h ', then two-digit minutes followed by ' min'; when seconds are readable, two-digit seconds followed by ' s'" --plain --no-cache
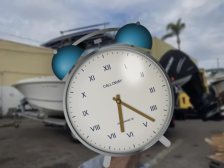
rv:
6 h 23 min
